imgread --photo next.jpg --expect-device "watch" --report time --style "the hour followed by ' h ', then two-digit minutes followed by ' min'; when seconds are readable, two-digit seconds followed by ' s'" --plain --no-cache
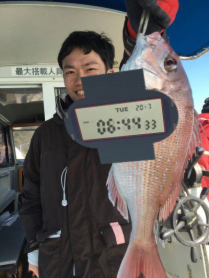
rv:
6 h 44 min 33 s
